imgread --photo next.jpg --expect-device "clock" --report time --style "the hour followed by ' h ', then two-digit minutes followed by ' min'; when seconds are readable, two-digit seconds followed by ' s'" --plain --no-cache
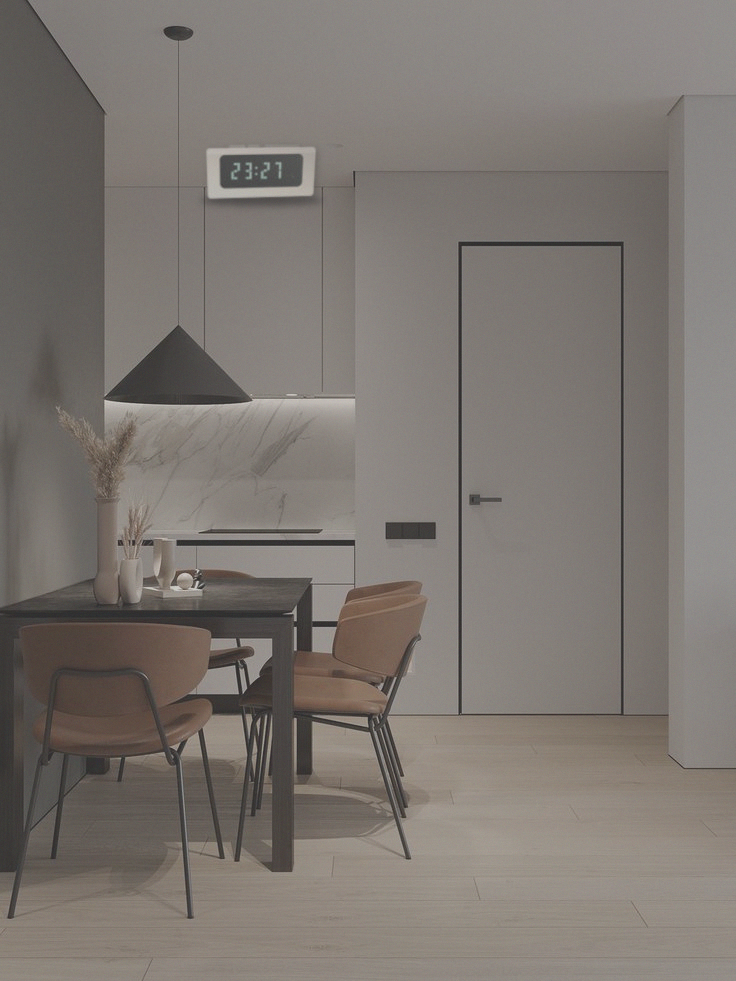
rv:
23 h 27 min
